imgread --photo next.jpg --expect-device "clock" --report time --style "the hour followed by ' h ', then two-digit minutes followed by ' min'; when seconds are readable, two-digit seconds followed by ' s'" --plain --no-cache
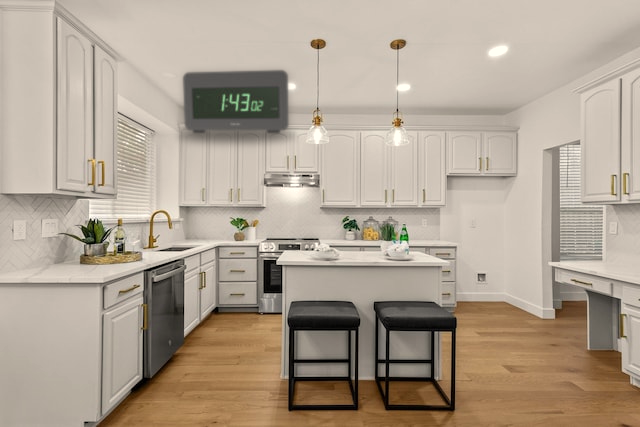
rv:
1 h 43 min
